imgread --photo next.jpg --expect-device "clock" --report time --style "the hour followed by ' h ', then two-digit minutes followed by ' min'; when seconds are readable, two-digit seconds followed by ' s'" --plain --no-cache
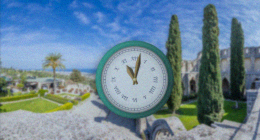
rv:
11 h 02 min
